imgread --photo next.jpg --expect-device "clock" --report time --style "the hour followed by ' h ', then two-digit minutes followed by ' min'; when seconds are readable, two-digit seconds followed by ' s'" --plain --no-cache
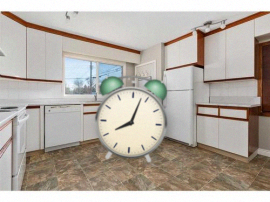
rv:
8 h 03 min
